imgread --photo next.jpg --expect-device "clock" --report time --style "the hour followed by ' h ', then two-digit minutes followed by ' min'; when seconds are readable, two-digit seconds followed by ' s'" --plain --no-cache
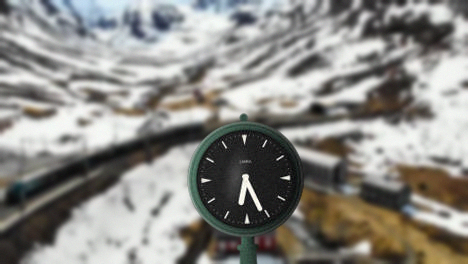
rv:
6 h 26 min
